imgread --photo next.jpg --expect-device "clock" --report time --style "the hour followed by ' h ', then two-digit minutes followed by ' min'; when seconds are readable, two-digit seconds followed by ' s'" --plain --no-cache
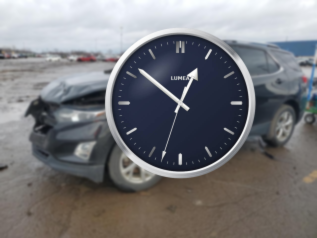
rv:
12 h 51 min 33 s
